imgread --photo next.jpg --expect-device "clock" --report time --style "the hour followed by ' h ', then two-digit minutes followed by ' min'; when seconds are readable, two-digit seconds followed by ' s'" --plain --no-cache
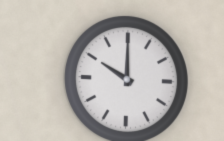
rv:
10 h 00 min
